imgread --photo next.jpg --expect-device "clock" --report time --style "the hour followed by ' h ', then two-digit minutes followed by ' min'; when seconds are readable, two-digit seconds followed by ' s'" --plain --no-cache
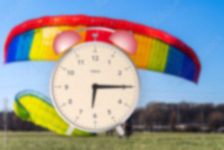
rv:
6 h 15 min
